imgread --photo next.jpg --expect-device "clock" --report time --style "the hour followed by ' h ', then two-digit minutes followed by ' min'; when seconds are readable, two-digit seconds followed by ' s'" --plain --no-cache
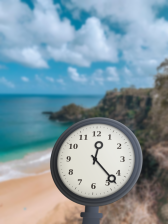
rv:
12 h 23 min
